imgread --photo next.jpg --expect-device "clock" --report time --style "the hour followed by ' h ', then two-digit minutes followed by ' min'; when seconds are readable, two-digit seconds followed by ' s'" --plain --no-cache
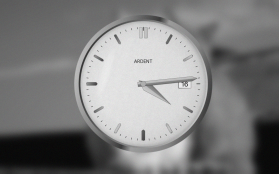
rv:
4 h 14 min
